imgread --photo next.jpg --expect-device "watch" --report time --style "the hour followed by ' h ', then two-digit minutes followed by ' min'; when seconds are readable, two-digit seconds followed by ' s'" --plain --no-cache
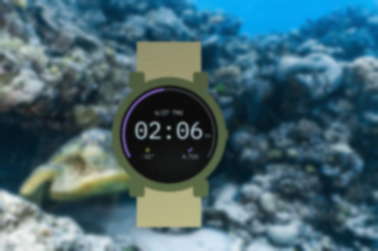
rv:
2 h 06 min
